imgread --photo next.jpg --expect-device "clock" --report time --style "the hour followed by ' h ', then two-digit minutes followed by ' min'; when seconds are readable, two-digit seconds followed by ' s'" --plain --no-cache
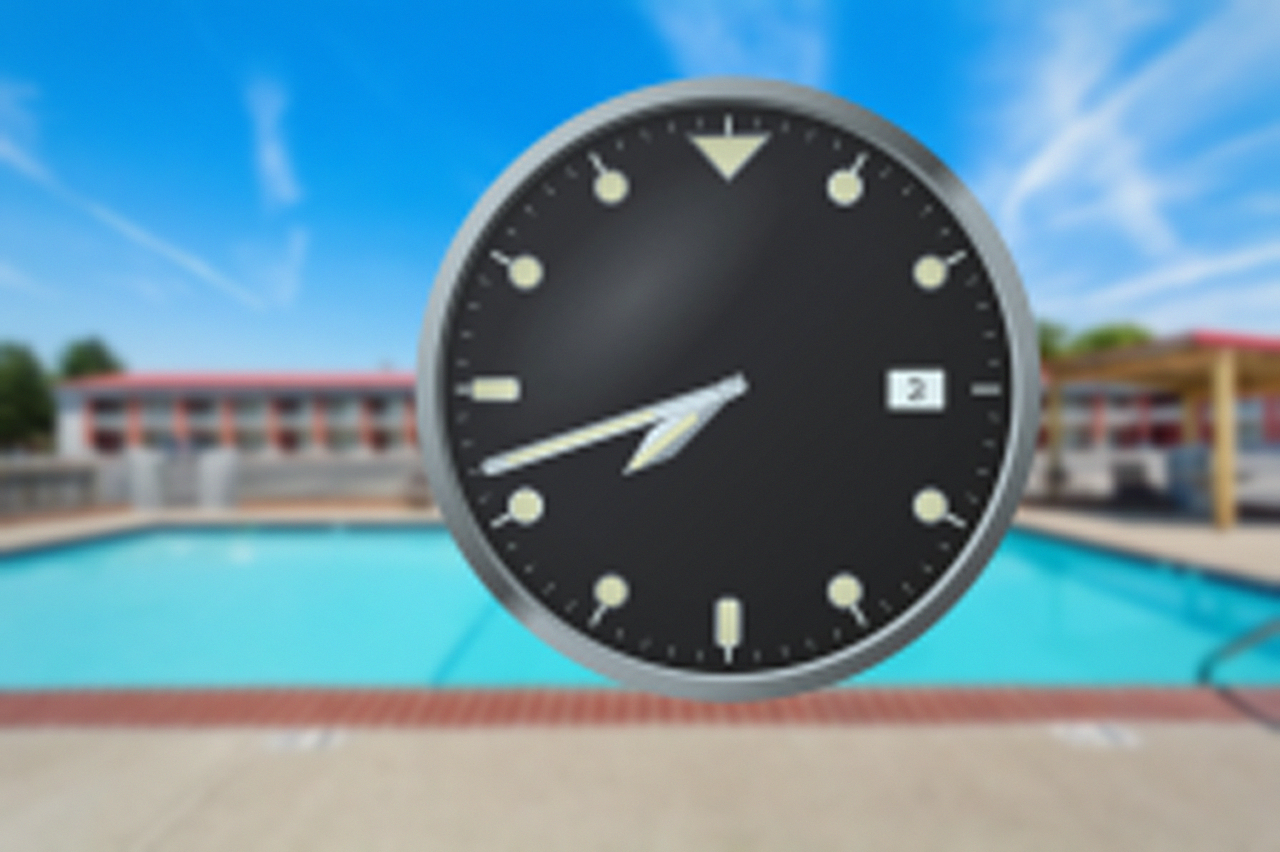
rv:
7 h 42 min
